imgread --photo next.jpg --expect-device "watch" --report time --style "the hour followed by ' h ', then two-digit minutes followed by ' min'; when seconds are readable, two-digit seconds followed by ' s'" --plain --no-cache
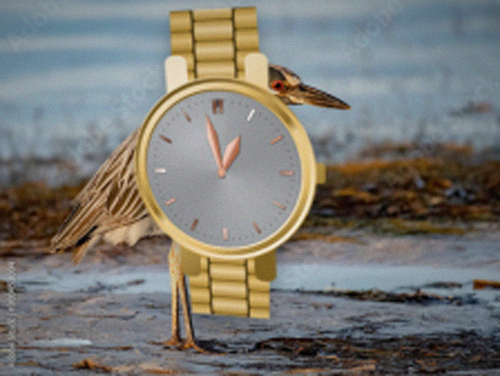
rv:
12 h 58 min
